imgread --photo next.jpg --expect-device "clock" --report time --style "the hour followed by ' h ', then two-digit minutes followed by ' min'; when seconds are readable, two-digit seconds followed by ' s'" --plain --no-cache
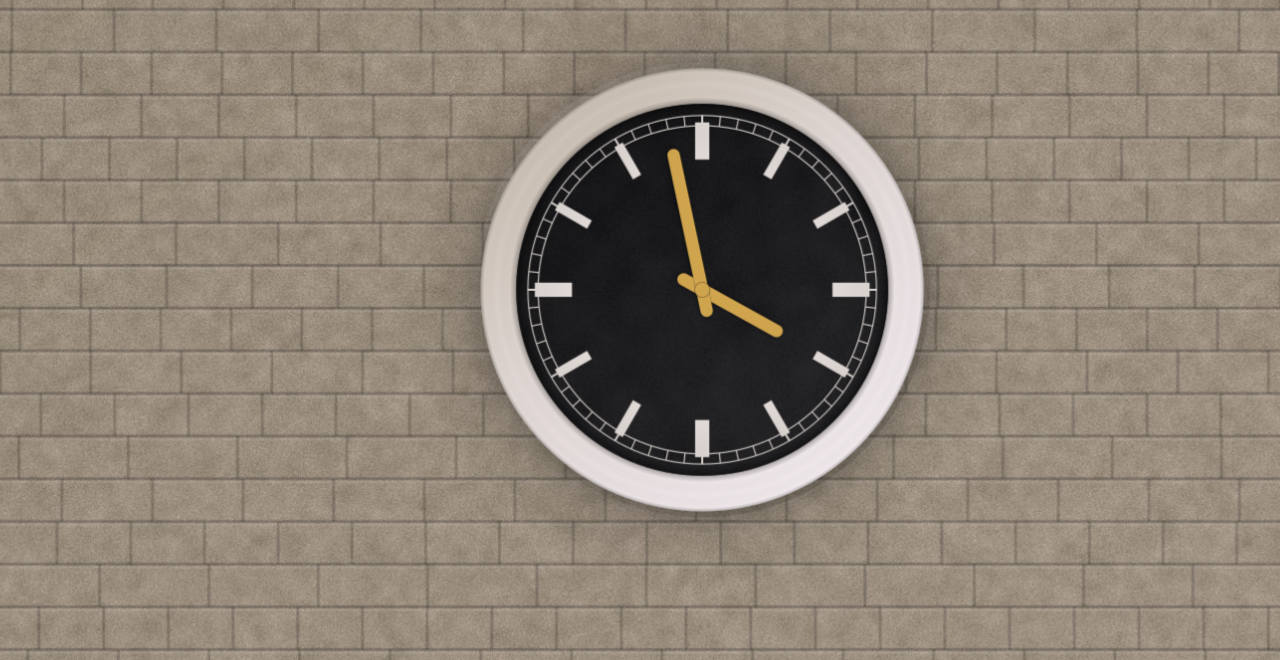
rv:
3 h 58 min
